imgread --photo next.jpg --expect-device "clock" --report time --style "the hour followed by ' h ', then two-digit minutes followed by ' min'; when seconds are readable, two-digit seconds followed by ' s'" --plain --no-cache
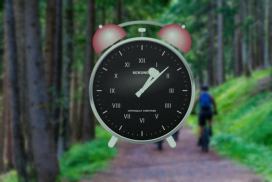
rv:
1 h 08 min
